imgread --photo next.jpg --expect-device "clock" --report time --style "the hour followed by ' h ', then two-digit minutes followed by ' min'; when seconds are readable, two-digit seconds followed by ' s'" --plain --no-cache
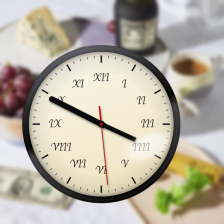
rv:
3 h 49 min 29 s
